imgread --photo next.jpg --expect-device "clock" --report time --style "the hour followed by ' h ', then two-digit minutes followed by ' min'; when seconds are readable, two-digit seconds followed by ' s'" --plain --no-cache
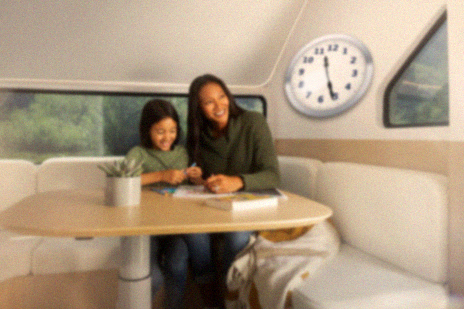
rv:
11 h 26 min
